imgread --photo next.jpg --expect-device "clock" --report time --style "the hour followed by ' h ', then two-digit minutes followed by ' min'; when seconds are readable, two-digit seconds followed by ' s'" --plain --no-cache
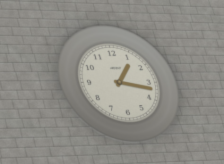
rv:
1 h 17 min
